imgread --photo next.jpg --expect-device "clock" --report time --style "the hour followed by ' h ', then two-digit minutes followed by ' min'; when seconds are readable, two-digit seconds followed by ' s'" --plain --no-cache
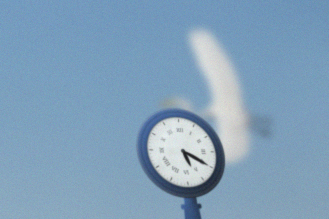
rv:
5 h 20 min
